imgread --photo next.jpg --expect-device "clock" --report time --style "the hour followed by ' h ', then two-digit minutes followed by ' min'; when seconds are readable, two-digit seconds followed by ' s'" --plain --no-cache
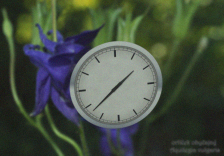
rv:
1 h 38 min
